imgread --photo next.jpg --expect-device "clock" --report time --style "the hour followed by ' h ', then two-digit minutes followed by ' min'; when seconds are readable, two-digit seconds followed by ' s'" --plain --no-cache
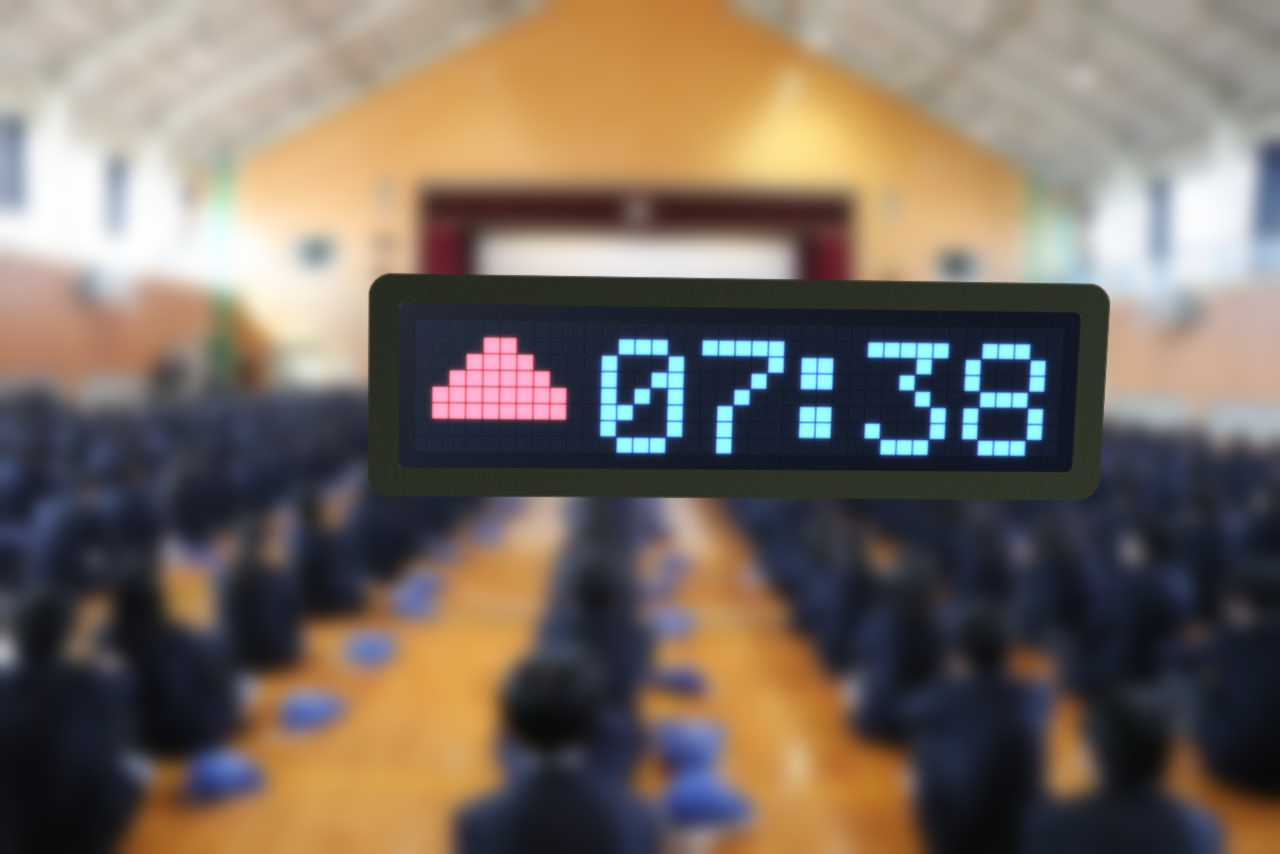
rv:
7 h 38 min
